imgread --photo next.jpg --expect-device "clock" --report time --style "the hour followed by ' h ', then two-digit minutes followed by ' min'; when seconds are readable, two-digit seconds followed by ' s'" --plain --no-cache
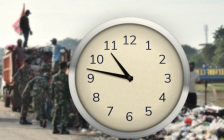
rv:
10 h 47 min
